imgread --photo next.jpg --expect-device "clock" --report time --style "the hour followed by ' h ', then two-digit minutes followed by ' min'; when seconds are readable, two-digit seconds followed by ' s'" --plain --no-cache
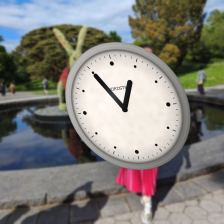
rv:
12 h 55 min
